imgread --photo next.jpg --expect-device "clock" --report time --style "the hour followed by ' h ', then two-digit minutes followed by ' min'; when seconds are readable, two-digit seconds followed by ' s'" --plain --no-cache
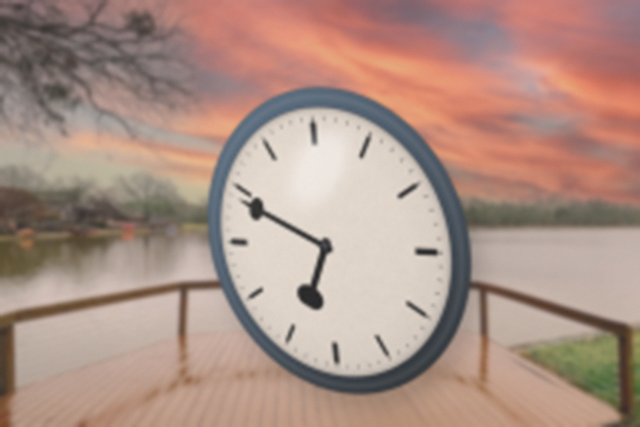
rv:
6 h 49 min
